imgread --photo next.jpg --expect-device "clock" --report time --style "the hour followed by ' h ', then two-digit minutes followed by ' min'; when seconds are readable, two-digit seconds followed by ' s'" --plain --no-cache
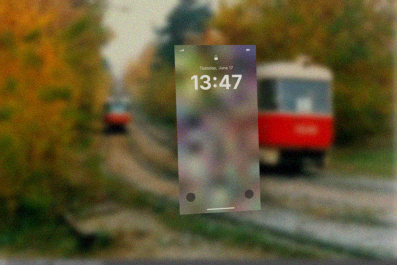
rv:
13 h 47 min
